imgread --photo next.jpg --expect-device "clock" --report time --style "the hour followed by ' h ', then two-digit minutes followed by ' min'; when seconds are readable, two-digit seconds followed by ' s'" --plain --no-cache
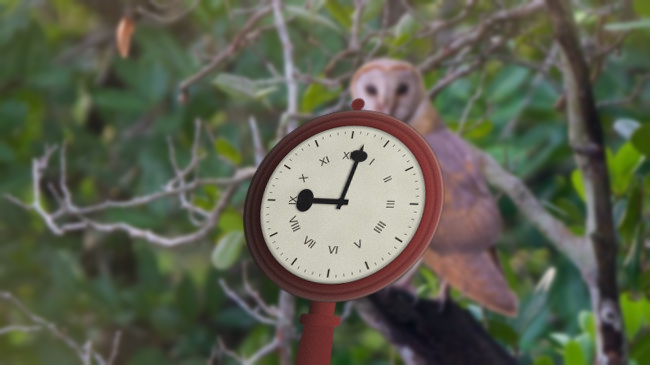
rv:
9 h 02 min
